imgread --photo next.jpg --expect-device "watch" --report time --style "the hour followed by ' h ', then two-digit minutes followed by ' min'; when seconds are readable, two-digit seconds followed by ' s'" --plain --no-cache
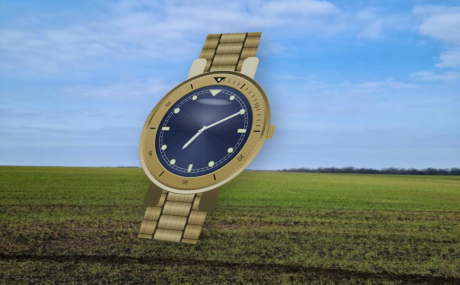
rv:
7 h 10 min
